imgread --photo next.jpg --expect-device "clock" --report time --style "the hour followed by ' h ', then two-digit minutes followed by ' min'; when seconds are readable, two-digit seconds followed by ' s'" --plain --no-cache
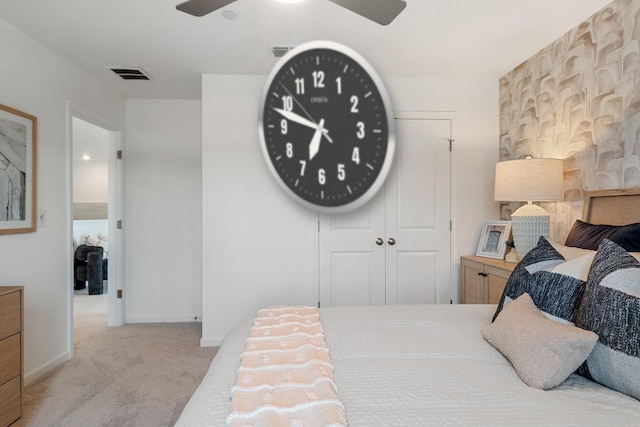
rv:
6 h 47 min 52 s
